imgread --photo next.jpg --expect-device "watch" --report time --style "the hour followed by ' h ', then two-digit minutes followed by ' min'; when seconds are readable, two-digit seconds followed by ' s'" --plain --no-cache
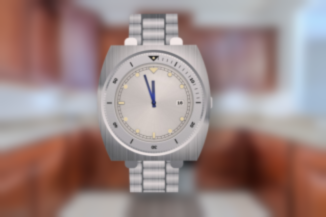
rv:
11 h 57 min
